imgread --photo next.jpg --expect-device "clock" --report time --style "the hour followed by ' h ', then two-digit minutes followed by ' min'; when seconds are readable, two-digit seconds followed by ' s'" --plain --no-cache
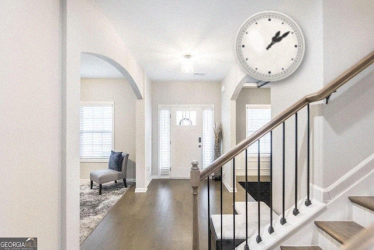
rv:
1 h 09 min
